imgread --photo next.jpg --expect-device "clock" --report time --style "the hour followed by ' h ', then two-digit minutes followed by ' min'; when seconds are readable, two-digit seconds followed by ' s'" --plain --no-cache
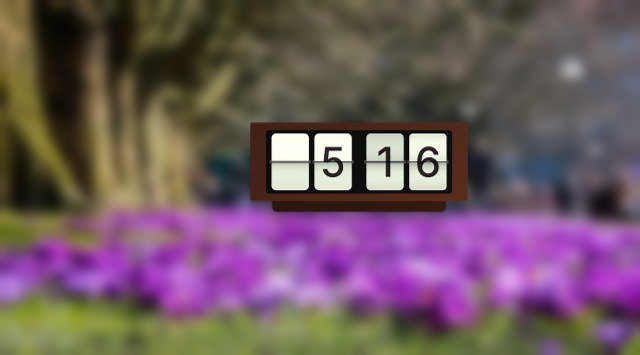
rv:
5 h 16 min
